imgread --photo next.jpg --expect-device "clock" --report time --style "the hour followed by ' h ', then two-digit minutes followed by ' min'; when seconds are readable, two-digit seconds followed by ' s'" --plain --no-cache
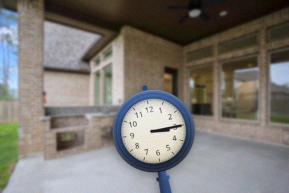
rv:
3 h 15 min
